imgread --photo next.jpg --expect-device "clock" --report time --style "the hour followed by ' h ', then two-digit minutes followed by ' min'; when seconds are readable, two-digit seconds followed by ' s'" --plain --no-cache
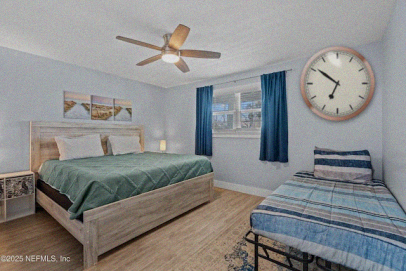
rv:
6 h 51 min
